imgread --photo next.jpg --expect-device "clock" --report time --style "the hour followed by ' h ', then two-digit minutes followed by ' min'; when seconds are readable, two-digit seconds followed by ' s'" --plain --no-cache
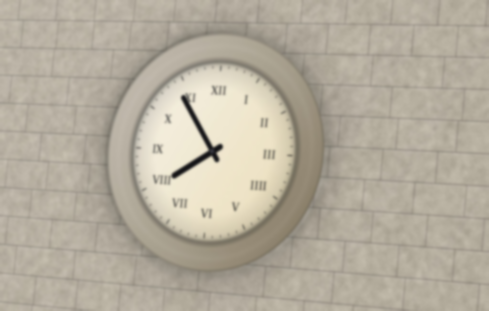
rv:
7 h 54 min
